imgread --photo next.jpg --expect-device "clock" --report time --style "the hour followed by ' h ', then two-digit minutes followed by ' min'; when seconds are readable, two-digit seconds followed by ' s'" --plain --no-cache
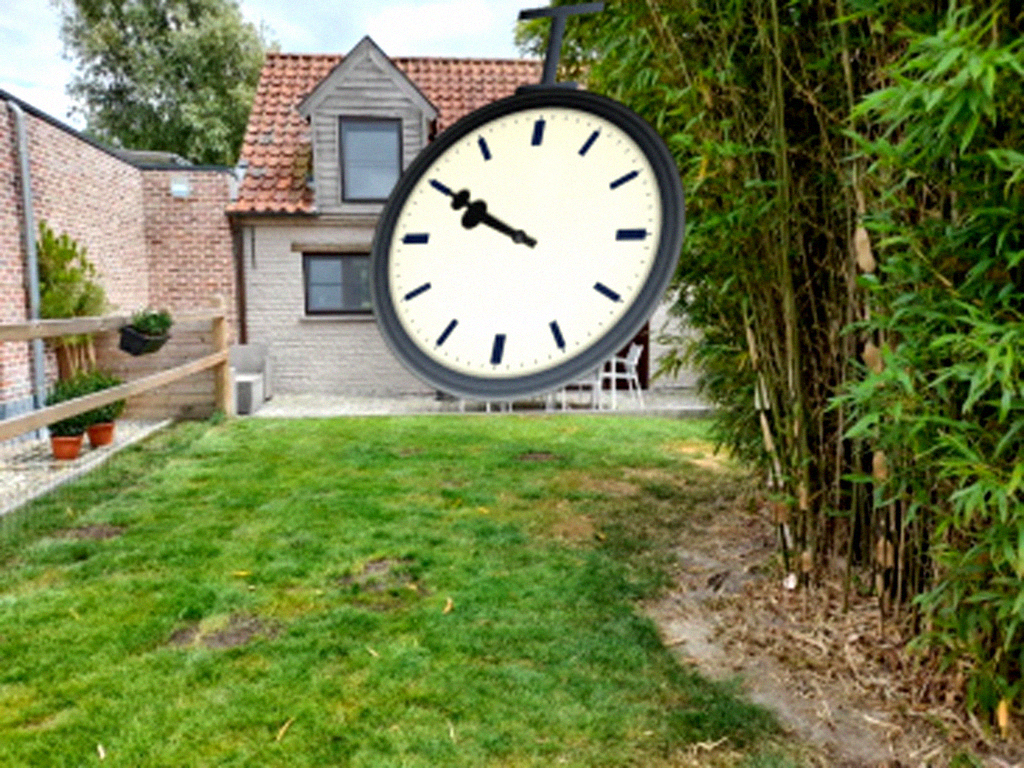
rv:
9 h 50 min
